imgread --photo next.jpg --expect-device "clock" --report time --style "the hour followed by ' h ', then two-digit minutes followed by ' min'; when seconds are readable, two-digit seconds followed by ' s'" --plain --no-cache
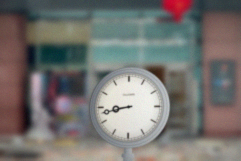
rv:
8 h 43 min
